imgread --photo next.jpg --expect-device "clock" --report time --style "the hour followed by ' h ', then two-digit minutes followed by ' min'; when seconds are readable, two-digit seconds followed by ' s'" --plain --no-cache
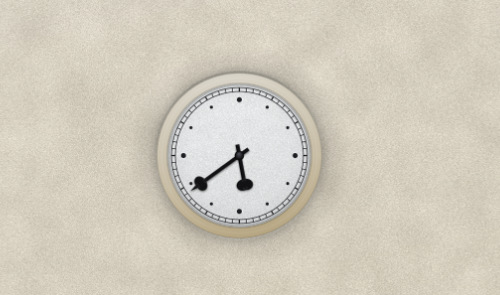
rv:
5 h 39 min
